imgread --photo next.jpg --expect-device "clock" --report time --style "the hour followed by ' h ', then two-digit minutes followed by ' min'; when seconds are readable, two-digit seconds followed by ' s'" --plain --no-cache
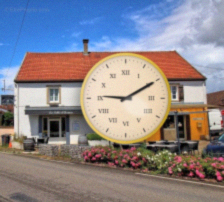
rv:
9 h 10 min
